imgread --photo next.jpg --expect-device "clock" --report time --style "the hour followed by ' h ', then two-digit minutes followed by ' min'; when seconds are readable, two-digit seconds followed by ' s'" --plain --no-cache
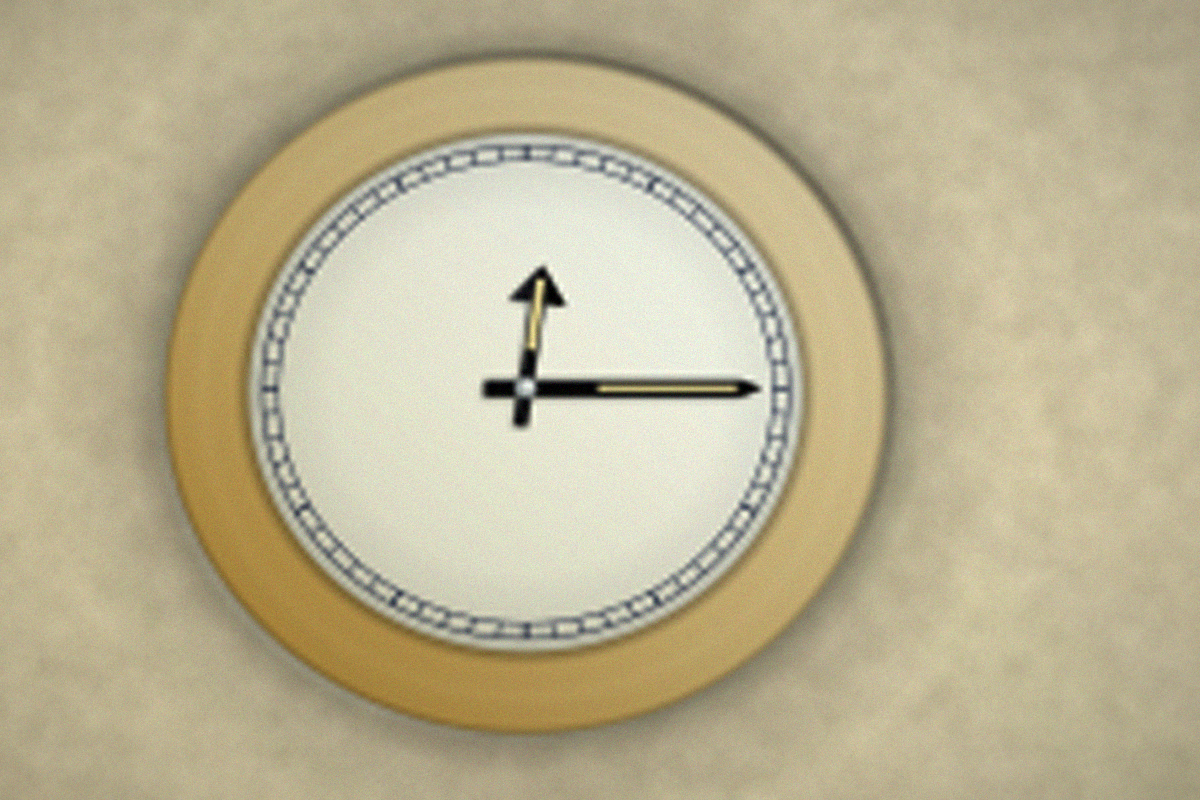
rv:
12 h 15 min
